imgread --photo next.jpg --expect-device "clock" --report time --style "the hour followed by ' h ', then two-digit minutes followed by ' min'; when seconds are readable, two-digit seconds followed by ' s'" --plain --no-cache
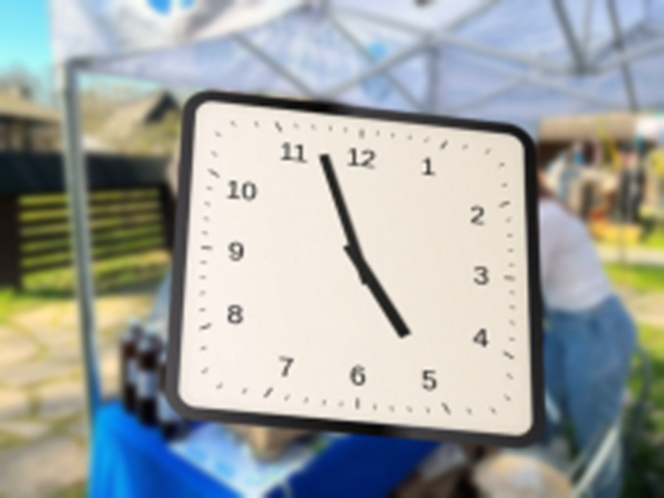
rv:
4 h 57 min
